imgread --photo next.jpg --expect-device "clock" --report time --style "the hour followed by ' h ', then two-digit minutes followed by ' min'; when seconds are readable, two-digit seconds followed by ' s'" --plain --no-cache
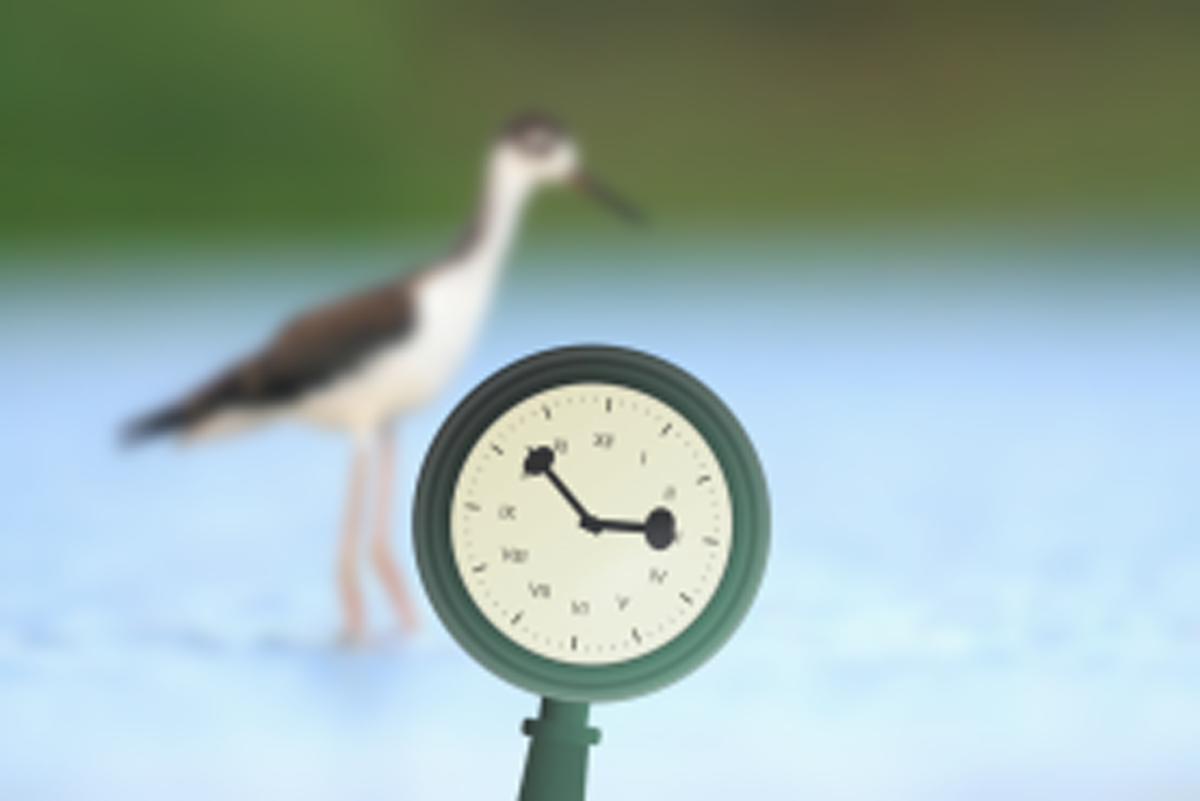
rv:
2 h 52 min
